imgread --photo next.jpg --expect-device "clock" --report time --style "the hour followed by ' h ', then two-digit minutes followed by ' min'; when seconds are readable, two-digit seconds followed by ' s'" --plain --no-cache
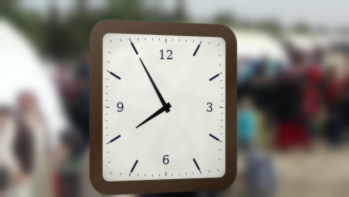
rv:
7 h 55 min
